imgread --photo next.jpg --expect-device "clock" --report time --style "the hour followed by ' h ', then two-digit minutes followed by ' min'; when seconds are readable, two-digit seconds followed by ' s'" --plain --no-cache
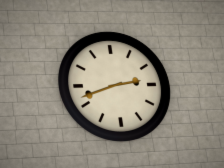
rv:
2 h 42 min
